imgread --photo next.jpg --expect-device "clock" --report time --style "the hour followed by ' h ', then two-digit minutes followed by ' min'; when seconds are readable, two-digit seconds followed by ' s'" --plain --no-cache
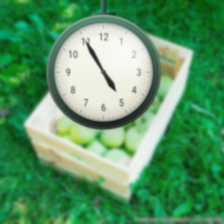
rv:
4 h 55 min
